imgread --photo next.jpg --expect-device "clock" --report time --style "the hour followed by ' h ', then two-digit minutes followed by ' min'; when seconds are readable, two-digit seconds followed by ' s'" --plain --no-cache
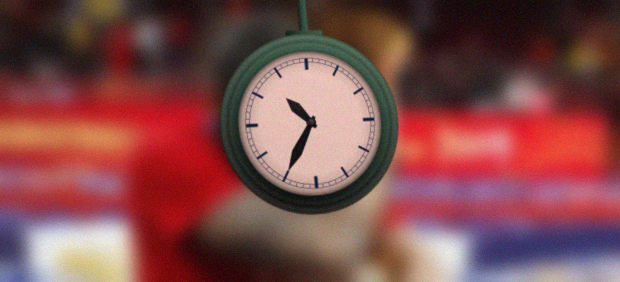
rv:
10 h 35 min
